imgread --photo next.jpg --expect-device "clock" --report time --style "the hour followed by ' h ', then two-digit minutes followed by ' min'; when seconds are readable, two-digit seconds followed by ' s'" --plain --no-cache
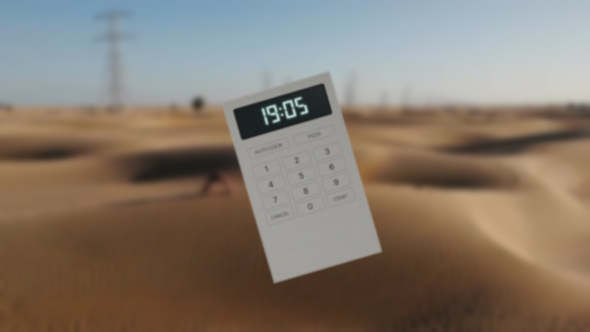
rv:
19 h 05 min
